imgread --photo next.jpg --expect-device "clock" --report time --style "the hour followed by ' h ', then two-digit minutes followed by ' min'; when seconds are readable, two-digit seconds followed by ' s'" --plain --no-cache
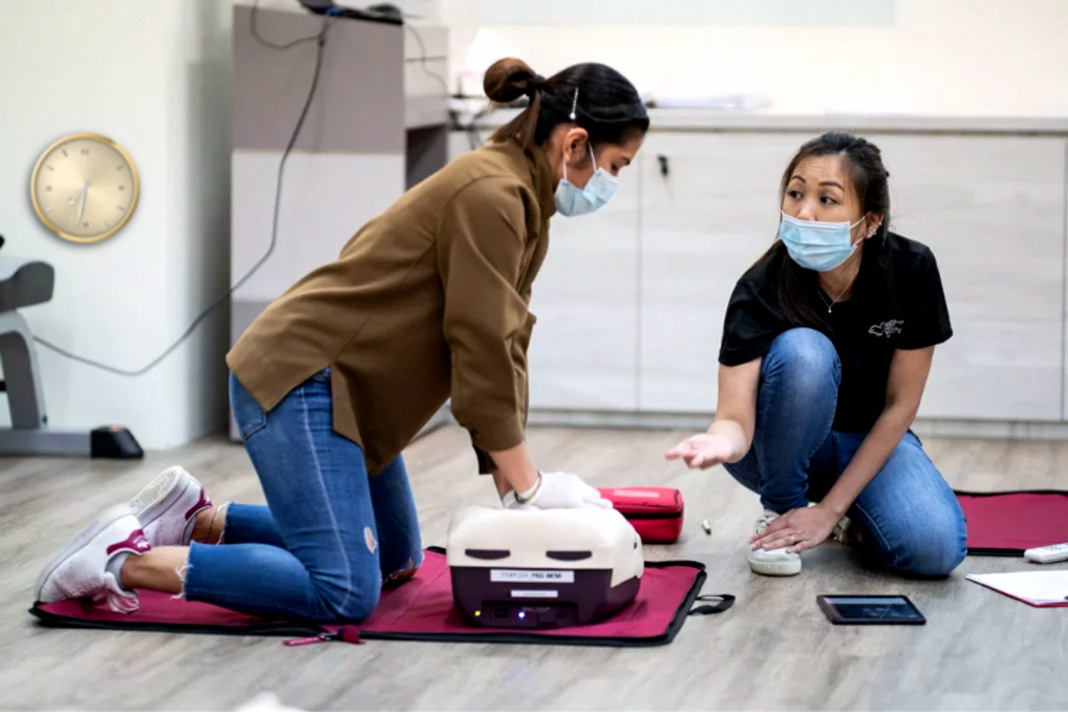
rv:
7 h 32 min
